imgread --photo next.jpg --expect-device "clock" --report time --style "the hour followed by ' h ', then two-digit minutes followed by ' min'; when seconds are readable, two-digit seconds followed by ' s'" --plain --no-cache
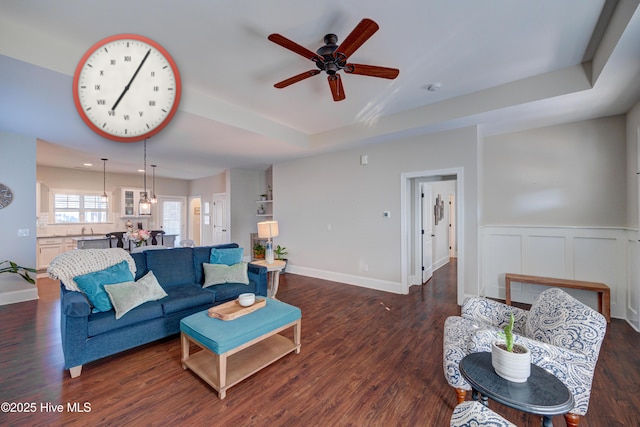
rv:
7 h 05 min
